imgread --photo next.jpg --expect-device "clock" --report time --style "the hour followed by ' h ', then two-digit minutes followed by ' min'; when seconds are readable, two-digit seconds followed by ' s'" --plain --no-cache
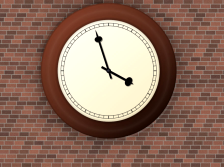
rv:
3 h 57 min
